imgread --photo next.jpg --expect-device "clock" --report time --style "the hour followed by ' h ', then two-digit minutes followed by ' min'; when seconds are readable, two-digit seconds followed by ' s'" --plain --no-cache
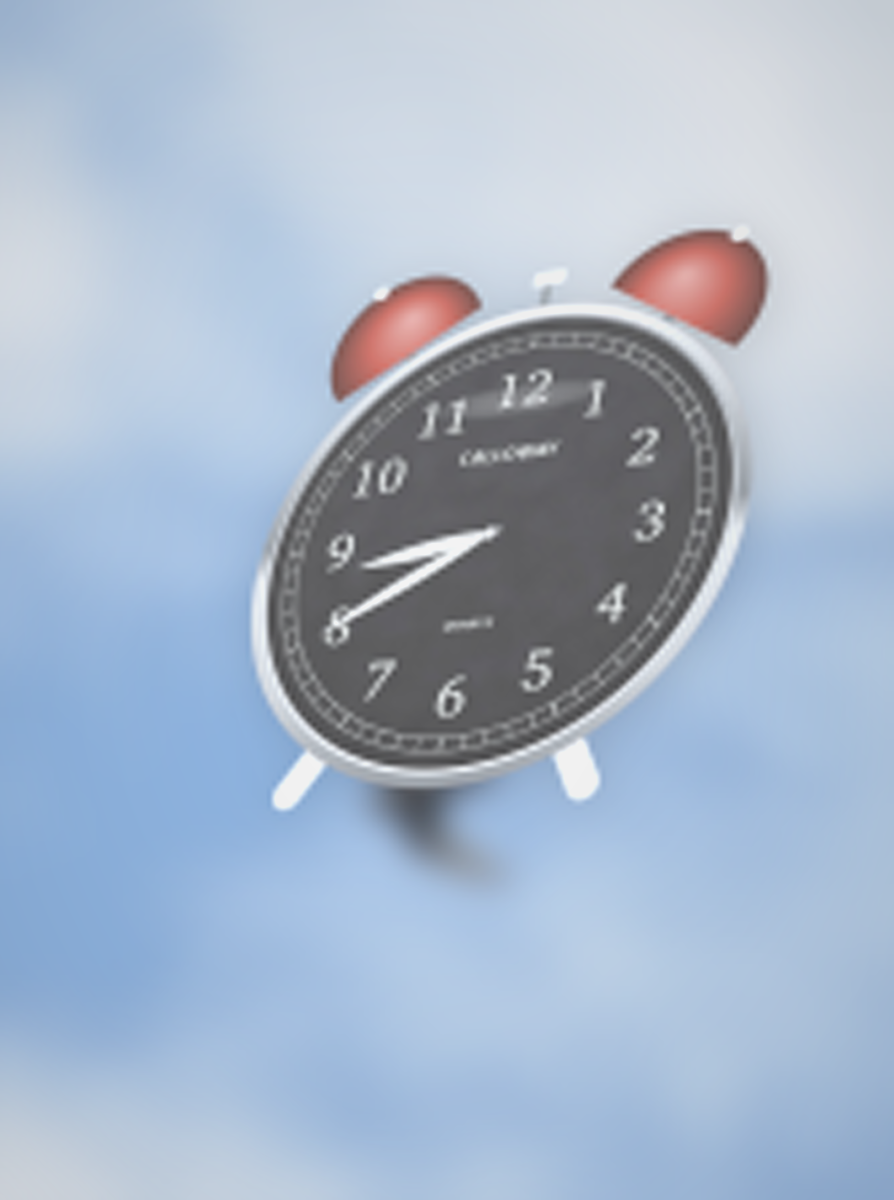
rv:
8 h 40 min
